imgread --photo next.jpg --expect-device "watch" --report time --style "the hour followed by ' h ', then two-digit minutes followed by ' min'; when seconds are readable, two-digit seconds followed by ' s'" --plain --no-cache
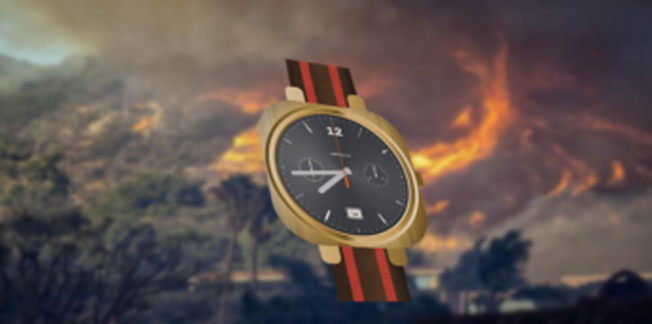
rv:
7 h 44 min
